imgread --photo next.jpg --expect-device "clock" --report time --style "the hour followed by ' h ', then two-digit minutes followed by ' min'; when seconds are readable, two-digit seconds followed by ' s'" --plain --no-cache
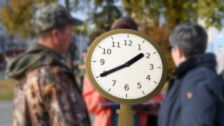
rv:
1 h 40 min
